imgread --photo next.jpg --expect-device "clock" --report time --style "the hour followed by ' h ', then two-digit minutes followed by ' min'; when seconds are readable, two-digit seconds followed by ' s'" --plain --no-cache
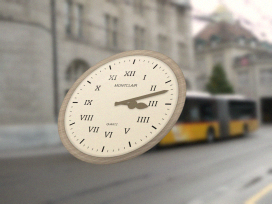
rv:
3 h 12 min
